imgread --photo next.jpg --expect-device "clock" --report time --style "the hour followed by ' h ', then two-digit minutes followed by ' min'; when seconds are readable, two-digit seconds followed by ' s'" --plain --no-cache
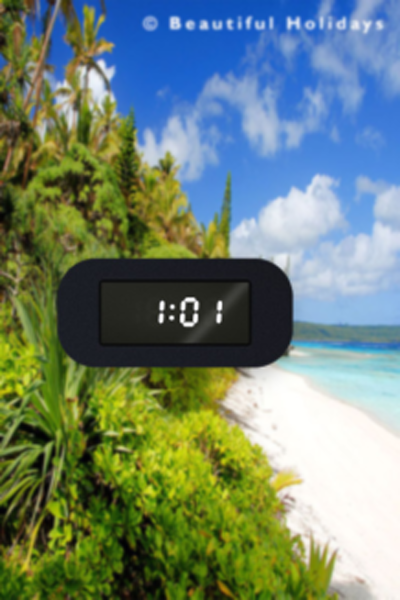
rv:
1 h 01 min
